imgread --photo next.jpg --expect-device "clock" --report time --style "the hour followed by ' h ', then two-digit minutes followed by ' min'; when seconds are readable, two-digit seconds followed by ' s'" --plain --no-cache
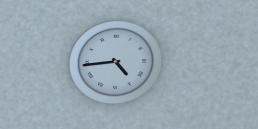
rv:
4 h 44 min
